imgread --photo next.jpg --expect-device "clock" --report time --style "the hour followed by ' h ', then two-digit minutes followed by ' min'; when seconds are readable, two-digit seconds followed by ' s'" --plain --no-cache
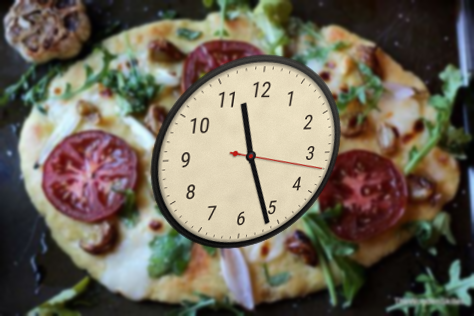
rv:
11 h 26 min 17 s
